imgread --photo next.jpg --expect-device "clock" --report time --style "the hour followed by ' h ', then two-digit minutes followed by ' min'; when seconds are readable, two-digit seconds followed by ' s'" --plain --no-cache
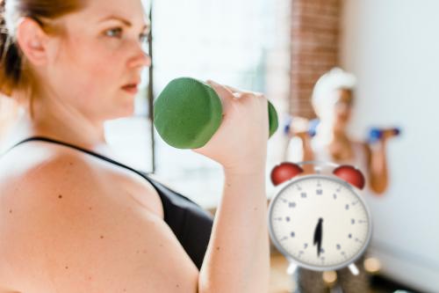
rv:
6 h 31 min
